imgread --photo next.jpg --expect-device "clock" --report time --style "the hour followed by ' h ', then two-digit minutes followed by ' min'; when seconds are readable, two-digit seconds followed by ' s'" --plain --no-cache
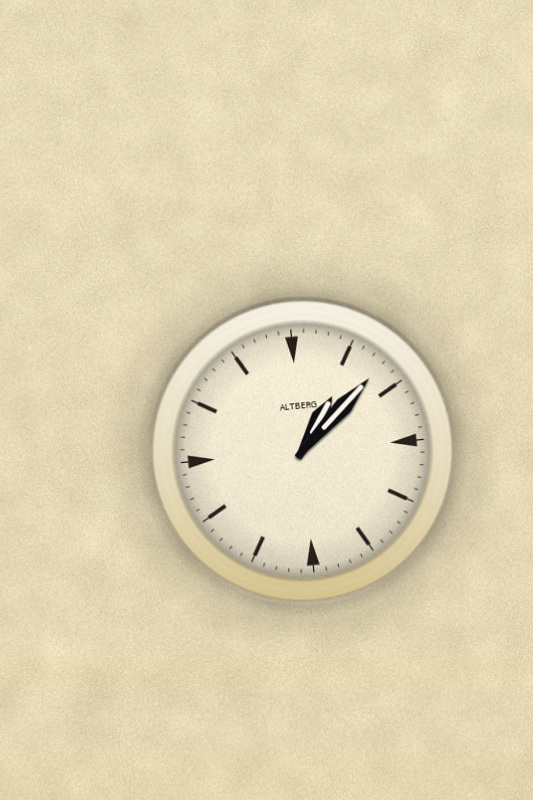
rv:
1 h 08 min
